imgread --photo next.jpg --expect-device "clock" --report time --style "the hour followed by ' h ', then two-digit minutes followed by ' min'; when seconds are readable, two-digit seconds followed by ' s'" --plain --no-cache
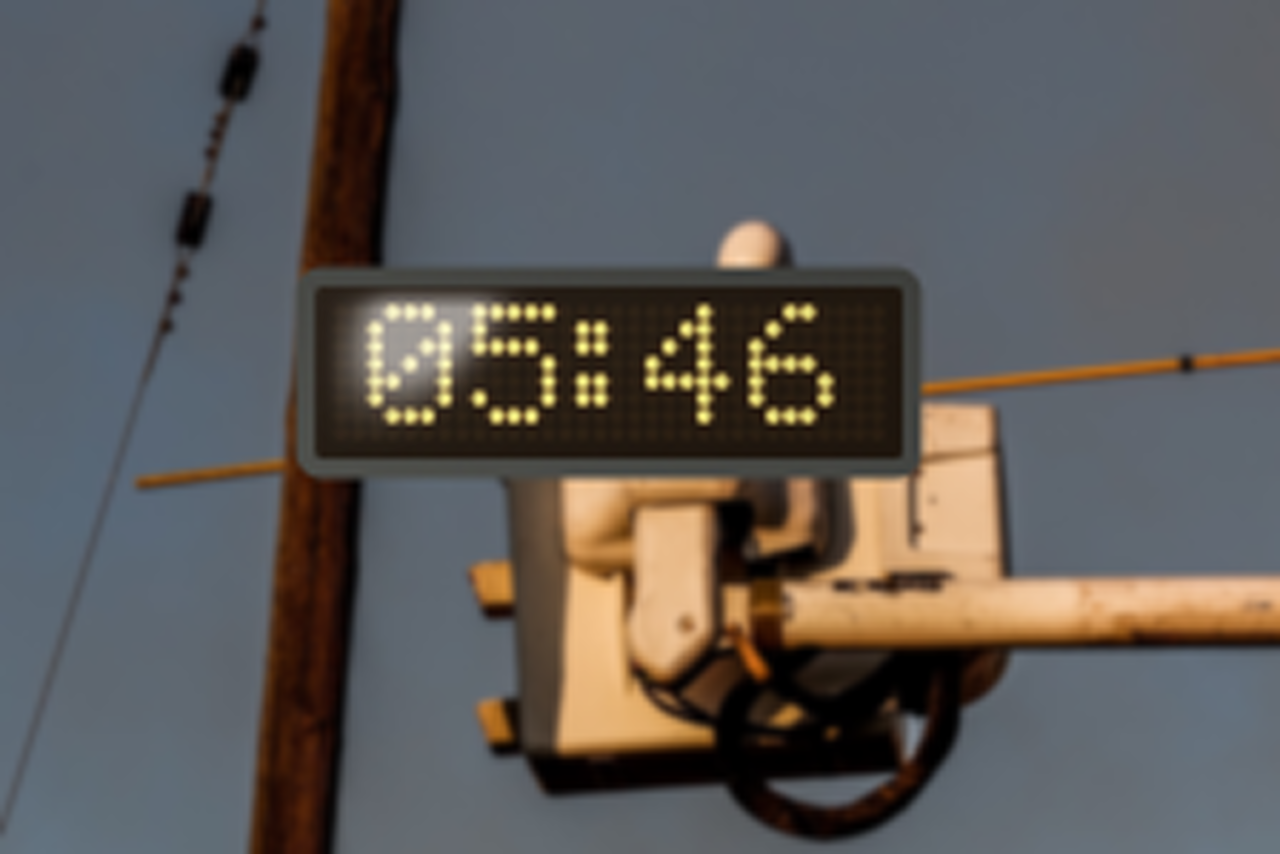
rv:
5 h 46 min
